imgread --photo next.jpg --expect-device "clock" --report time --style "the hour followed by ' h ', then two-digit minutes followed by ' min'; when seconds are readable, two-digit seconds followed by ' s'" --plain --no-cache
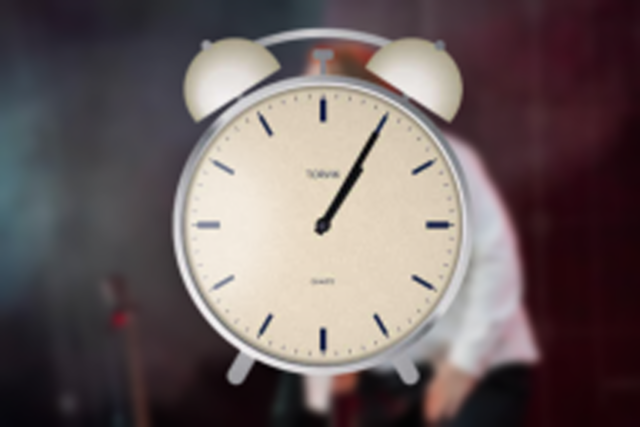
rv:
1 h 05 min
